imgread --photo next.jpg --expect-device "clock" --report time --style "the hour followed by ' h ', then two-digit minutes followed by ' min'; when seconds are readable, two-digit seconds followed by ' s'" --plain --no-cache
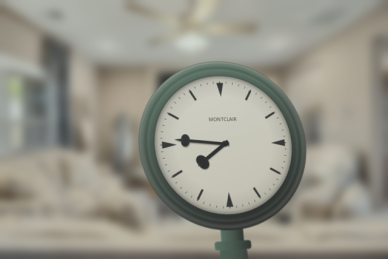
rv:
7 h 46 min
